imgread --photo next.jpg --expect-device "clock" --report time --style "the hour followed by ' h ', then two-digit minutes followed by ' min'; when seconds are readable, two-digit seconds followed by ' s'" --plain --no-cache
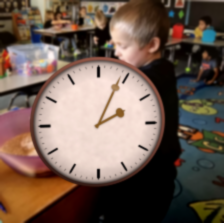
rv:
2 h 04 min
